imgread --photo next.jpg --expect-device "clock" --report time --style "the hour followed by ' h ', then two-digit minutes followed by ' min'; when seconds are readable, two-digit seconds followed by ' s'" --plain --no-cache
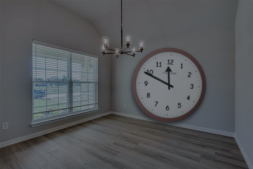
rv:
11 h 49 min
